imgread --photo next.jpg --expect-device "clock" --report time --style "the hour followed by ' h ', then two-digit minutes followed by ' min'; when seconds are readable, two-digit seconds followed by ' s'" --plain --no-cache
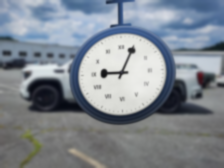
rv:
9 h 04 min
